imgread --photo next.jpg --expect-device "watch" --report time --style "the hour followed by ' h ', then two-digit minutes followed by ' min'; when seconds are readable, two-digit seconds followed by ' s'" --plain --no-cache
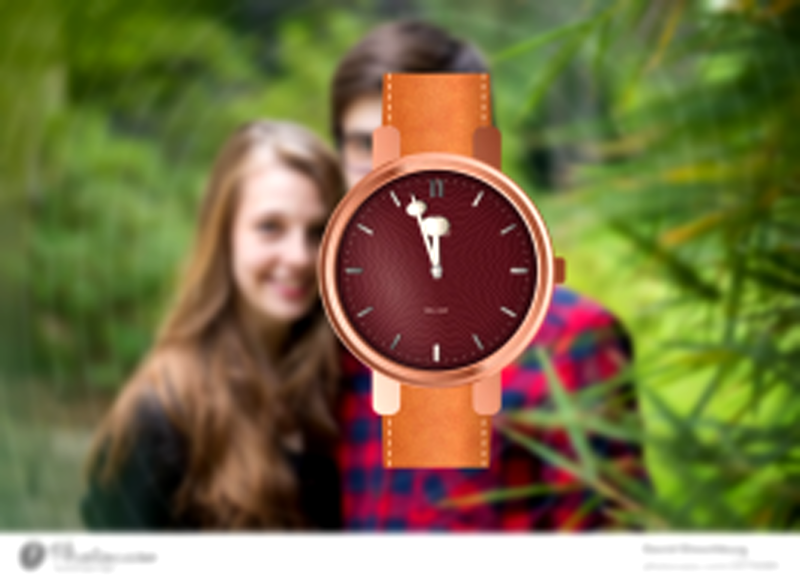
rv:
11 h 57 min
